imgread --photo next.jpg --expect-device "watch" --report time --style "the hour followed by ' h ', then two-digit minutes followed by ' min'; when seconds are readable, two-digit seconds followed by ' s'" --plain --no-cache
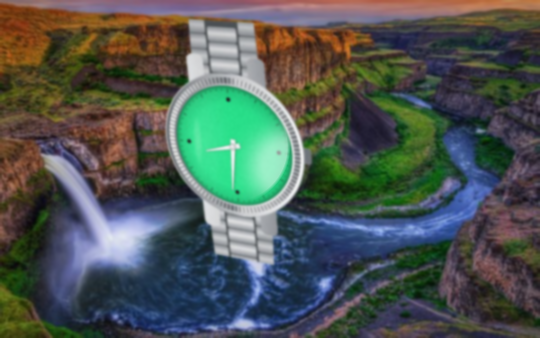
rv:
8 h 31 min
